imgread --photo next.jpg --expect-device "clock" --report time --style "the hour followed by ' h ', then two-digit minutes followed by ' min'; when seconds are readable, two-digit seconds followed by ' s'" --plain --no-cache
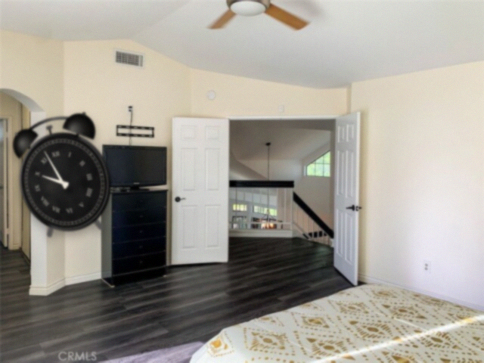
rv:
9 h 57 min
